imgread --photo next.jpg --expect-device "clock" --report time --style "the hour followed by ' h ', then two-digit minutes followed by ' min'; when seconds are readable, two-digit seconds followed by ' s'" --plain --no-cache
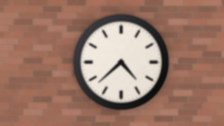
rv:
4 h 38 min
